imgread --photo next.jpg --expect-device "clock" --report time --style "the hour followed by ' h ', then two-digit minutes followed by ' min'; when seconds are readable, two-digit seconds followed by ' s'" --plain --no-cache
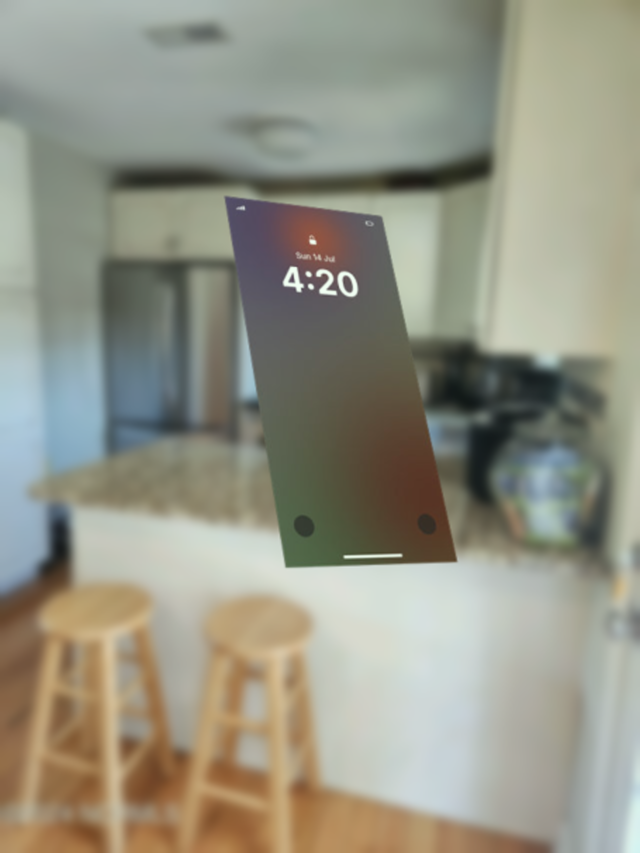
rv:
4 h 20 min
